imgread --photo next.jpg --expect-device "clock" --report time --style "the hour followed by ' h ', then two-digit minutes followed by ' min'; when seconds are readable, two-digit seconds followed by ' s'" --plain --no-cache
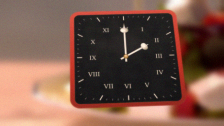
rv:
2 h 00 min
